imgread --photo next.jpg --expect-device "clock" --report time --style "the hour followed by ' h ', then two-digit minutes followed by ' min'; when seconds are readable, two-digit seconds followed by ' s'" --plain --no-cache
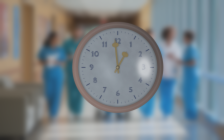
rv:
12 h 59 min
